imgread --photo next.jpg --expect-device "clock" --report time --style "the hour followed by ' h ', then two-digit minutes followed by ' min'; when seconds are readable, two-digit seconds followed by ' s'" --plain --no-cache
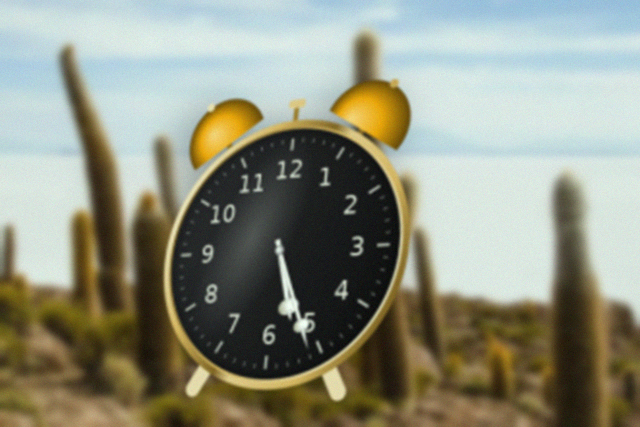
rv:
5 h 26 min
